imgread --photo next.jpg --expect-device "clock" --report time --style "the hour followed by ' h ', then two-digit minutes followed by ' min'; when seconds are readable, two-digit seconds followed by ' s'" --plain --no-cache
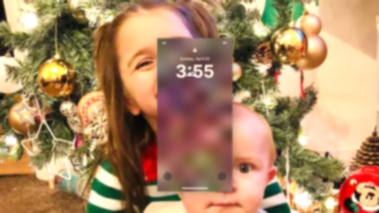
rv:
3 h 55 min
